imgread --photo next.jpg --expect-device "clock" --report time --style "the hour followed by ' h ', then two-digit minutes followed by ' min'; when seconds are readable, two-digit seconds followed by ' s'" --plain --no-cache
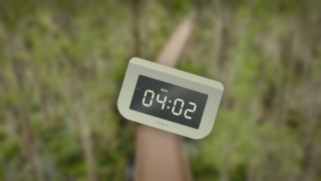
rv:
4 h 02 min
